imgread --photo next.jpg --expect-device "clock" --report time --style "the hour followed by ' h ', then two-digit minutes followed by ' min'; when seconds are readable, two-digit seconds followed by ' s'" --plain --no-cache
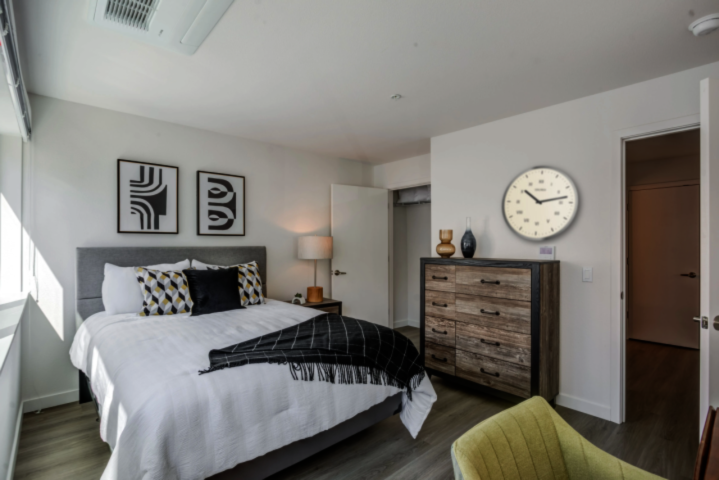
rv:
10 h 13 min
